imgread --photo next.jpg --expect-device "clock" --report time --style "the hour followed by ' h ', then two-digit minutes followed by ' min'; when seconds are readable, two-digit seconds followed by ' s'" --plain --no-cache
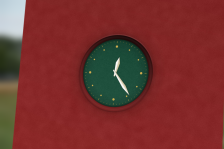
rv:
12 h 24 min
